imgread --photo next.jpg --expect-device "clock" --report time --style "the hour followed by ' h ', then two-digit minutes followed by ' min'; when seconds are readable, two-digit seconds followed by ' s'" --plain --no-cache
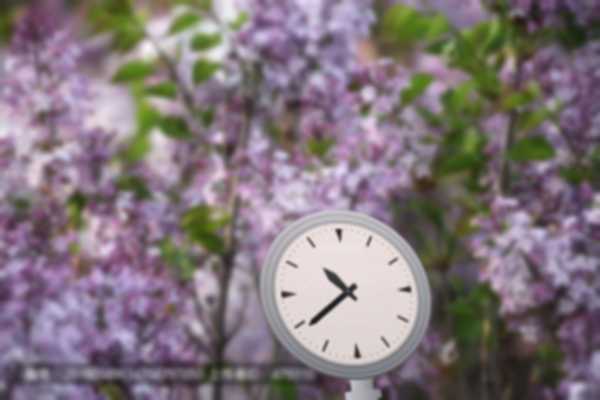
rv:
10 h 39 min
